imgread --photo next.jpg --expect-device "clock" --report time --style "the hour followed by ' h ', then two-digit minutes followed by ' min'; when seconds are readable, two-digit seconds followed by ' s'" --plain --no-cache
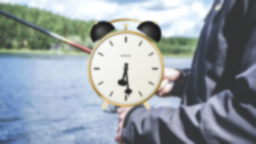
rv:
6 h 29 min
